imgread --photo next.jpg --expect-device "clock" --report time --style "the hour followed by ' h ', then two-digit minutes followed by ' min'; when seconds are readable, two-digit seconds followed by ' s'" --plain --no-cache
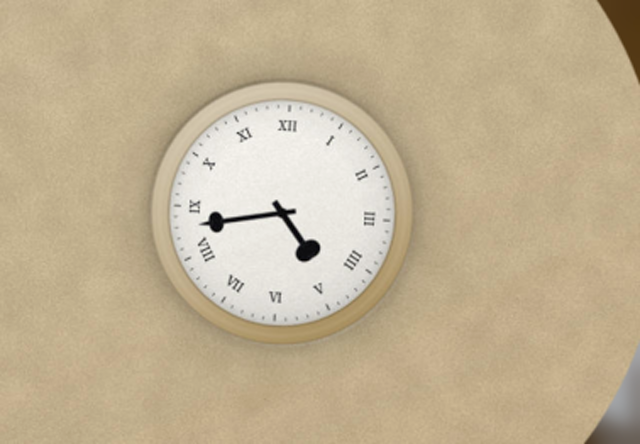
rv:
4 h 43 min
